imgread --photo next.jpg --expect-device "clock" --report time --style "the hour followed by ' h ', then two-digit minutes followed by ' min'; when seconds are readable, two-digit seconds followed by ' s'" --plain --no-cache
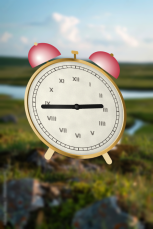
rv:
2 h 44 min
